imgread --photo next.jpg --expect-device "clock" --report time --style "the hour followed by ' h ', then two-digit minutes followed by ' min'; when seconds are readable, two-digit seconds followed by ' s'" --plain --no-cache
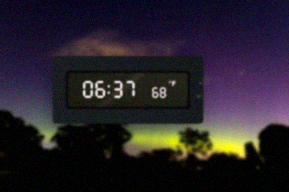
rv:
6 h 37 min
